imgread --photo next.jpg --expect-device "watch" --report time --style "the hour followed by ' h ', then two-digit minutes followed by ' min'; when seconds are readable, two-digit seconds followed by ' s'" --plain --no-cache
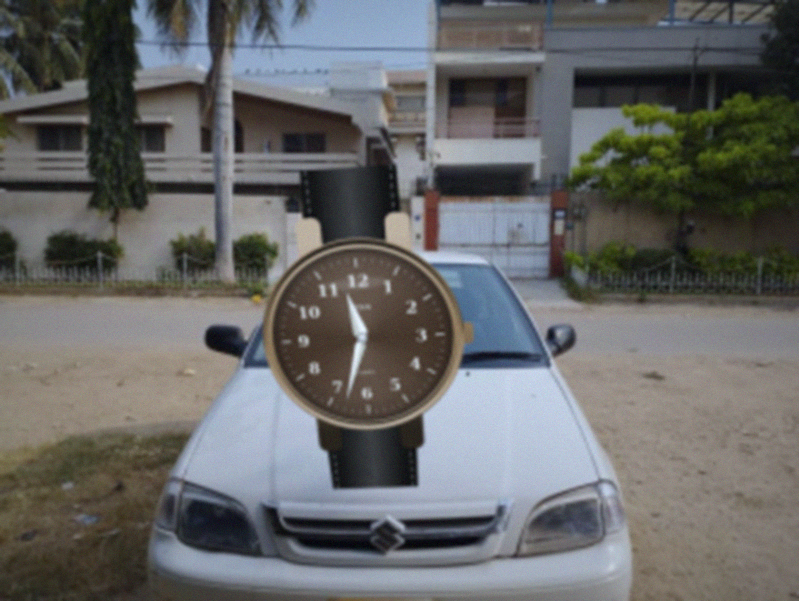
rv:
11 h 33 min
